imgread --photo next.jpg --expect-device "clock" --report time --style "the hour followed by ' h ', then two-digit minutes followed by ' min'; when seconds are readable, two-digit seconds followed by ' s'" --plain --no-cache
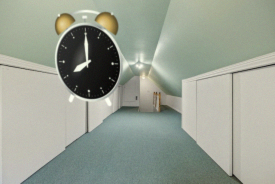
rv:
8 h 00 min
